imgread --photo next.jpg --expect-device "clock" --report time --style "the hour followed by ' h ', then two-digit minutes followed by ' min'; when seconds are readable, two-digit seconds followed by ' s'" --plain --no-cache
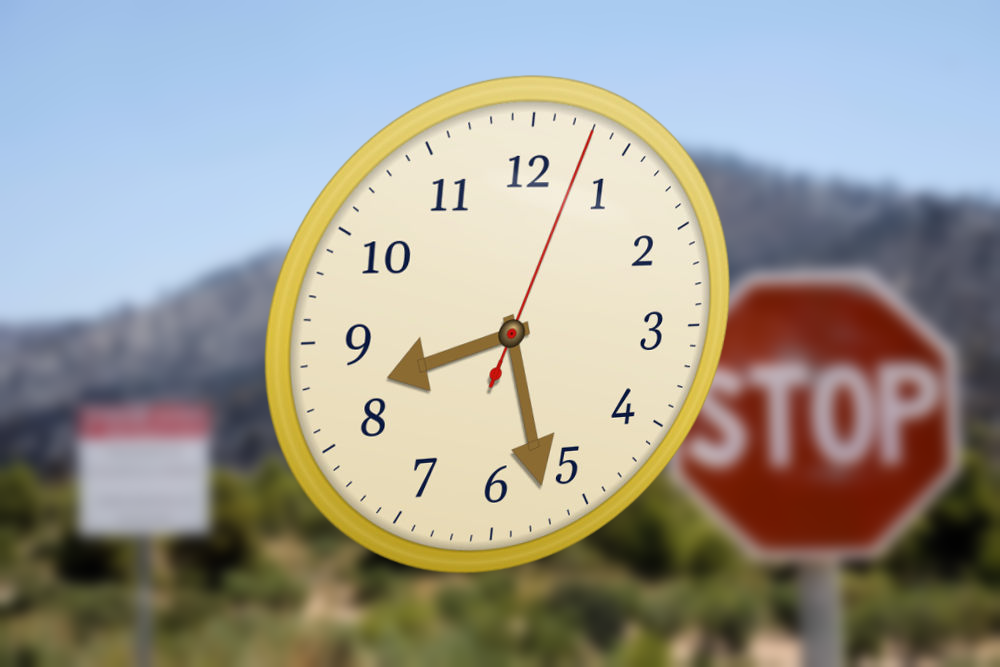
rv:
8 h 27 min 03 s
